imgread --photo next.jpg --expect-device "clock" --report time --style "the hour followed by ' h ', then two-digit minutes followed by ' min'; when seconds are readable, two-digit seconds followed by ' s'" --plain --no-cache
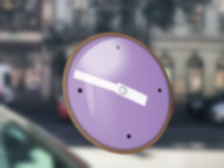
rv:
3 h 48 min
